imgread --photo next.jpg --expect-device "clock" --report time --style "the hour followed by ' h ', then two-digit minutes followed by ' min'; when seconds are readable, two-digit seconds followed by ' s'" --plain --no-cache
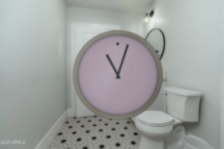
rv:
11 h 03 min
